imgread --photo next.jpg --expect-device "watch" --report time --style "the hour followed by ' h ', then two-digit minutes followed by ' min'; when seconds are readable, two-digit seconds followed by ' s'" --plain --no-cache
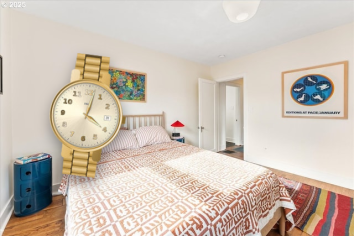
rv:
4 h 02 min
